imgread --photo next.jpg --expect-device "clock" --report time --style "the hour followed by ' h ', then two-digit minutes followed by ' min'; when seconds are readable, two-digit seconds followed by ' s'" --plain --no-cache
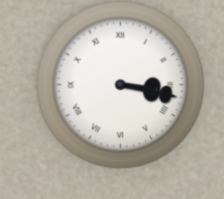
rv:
3 h 17 min
